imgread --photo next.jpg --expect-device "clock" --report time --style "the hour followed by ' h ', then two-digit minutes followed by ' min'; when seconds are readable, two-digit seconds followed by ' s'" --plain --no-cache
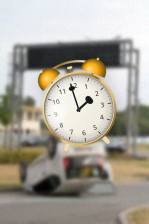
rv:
1 h 59 min
